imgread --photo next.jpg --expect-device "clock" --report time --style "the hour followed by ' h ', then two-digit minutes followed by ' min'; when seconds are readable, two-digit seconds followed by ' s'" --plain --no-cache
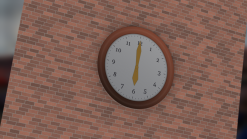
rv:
6 h 00 min
